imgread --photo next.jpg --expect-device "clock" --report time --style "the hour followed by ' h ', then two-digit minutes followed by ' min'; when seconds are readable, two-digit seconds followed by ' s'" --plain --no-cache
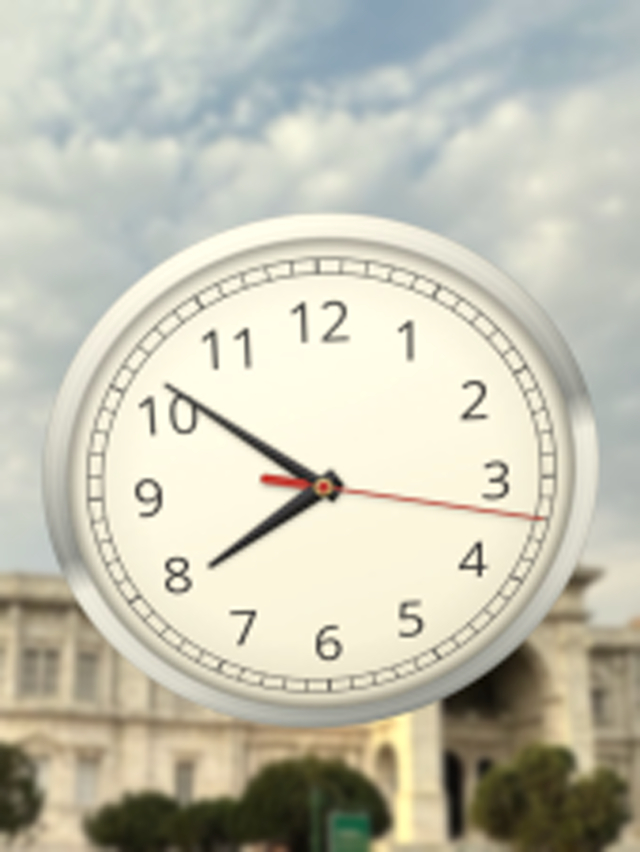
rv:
7 h 51 min 17 s
